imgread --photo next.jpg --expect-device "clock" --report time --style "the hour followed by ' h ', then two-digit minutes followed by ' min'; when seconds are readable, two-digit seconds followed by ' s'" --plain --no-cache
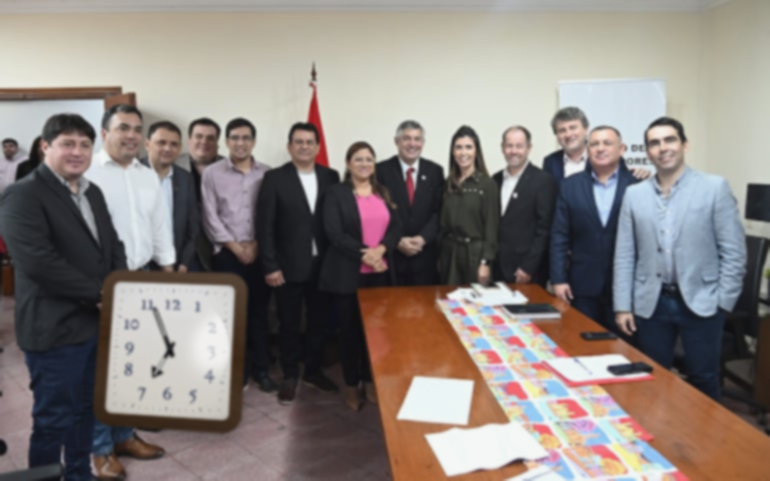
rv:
6 h 56 min
